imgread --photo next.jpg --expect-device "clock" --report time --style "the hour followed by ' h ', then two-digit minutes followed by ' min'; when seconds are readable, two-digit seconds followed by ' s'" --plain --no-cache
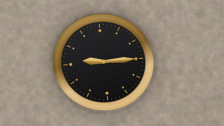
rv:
9 h 15 min
